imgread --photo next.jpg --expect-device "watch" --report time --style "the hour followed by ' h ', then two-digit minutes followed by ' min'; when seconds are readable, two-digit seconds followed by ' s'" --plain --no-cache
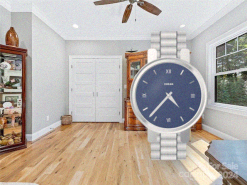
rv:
4 h 37 min
